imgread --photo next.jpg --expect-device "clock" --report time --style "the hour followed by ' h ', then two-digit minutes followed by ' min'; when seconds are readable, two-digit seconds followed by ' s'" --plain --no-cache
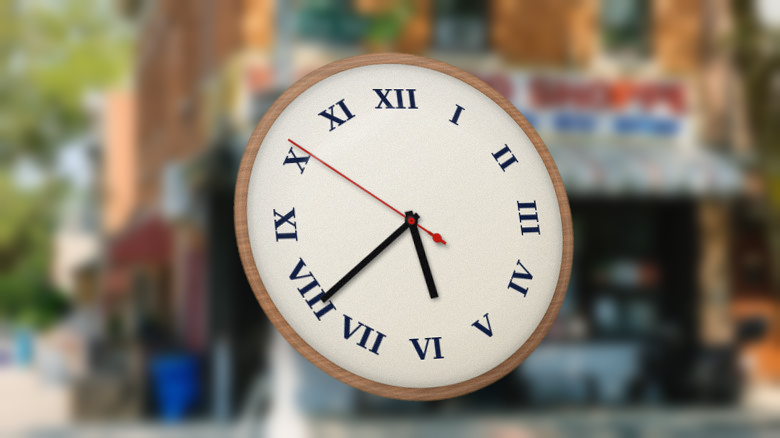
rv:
5 h 38 min 51 s
